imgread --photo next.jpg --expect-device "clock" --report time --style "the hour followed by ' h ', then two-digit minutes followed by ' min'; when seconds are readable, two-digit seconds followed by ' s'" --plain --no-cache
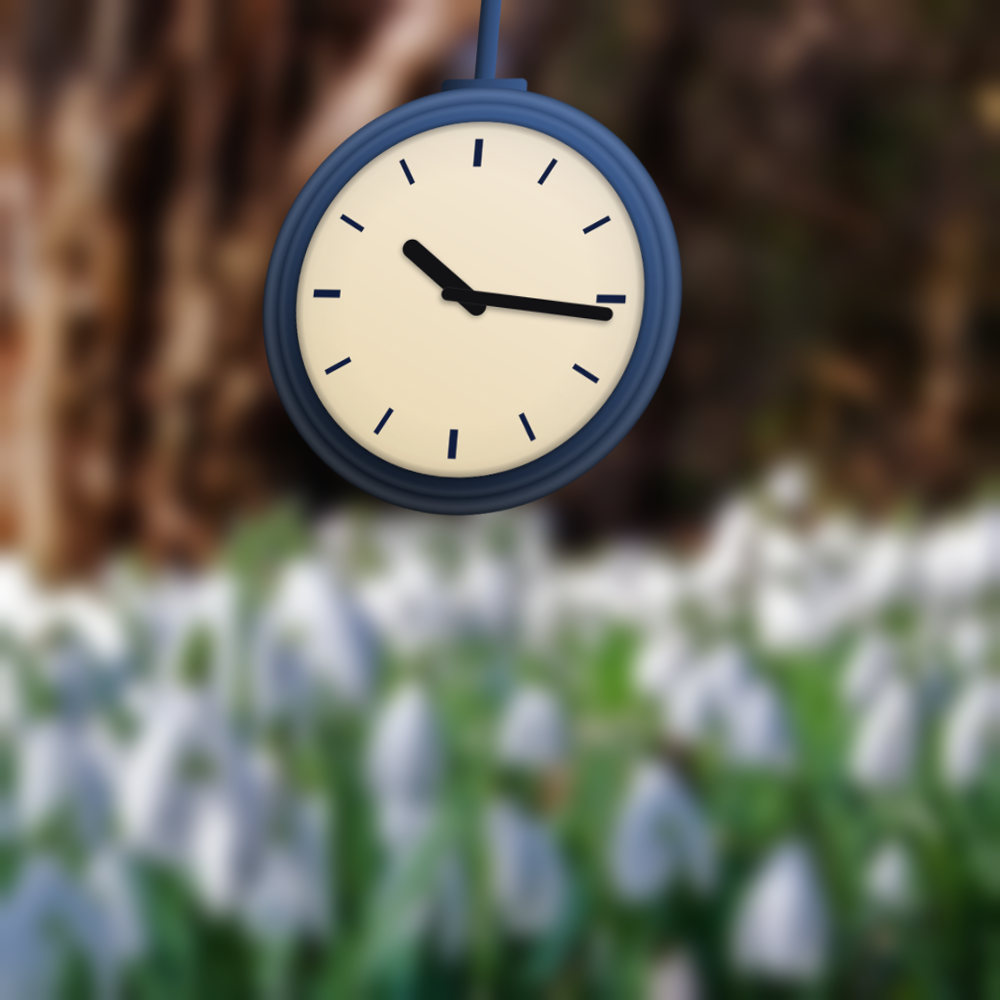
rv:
10 h 16 min
